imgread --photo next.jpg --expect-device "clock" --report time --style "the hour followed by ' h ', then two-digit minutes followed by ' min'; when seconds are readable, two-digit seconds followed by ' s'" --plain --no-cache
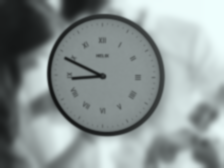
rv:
8 h 49 min
